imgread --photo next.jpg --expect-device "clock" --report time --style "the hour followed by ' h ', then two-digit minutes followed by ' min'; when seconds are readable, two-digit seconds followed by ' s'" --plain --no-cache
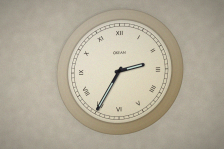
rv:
2 h 35 min
